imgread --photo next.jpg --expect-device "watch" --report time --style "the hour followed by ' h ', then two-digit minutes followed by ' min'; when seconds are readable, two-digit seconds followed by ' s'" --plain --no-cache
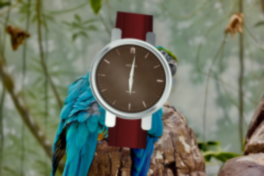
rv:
6 h 01 min
